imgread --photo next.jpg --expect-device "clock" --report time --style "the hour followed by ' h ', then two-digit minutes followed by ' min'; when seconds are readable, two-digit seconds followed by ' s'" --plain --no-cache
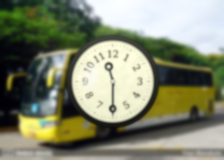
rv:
11 h 30 min
